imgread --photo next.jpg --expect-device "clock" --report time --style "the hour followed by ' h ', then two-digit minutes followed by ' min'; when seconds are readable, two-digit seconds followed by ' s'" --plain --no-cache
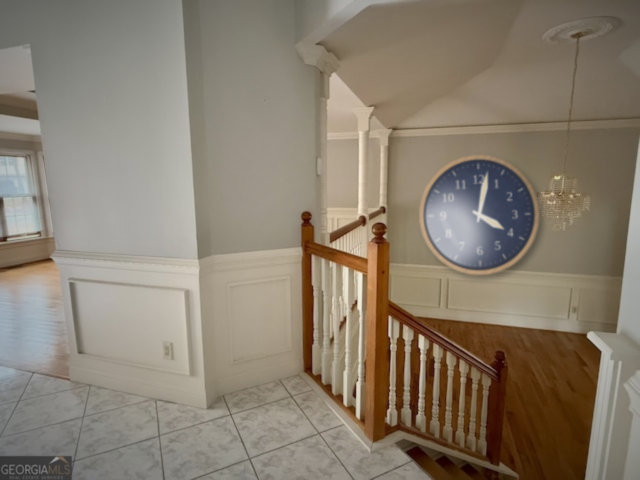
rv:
4 h 02 min
